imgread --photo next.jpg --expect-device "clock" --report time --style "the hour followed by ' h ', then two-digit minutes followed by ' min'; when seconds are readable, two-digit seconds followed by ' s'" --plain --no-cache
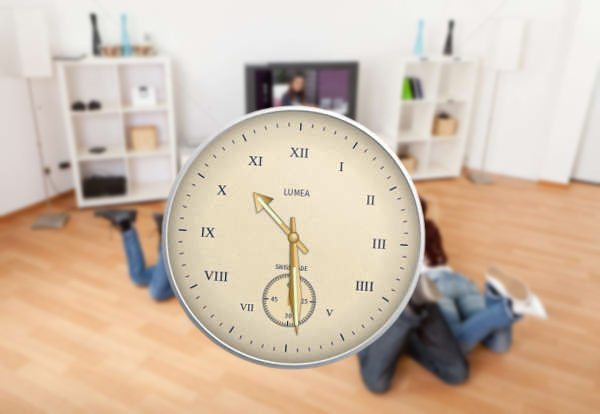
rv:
10 h 29 min
